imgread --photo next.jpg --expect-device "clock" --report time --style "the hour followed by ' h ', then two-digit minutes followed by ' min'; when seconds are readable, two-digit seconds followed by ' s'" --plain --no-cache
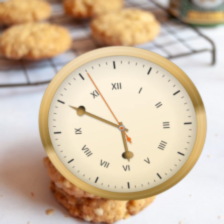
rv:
5 h 49 min 56 s
